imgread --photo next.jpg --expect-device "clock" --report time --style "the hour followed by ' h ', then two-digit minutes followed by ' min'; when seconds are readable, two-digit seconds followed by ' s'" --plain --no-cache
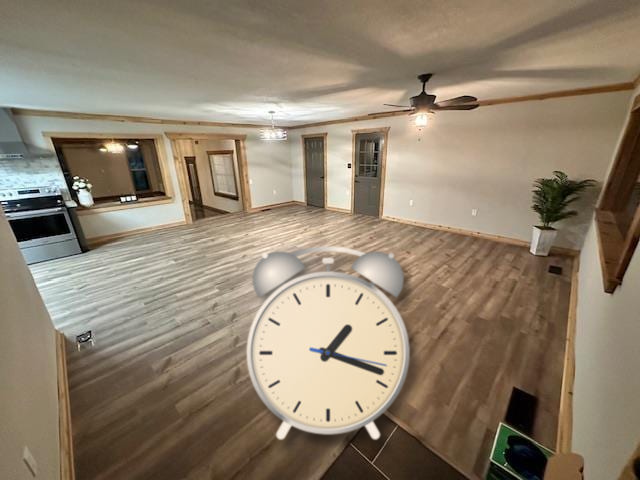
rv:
1 h 18 min 17 s
